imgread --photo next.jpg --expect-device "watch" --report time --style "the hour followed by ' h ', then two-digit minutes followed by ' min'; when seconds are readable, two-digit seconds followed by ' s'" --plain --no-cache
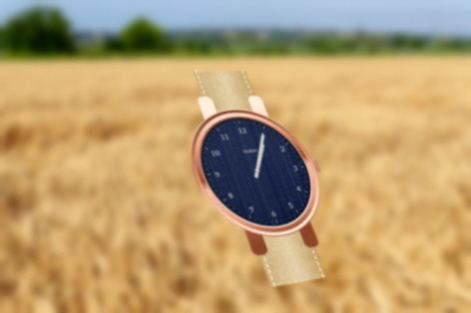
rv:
1 h 05 min
